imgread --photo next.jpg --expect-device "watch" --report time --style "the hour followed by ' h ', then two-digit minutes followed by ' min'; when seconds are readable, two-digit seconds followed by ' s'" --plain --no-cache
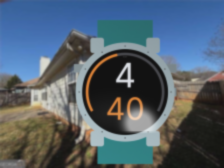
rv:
4 h 40 min
